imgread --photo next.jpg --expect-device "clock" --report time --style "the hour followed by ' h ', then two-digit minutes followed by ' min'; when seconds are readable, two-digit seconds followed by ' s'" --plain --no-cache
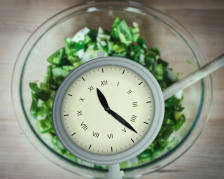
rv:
11 h 23 min
